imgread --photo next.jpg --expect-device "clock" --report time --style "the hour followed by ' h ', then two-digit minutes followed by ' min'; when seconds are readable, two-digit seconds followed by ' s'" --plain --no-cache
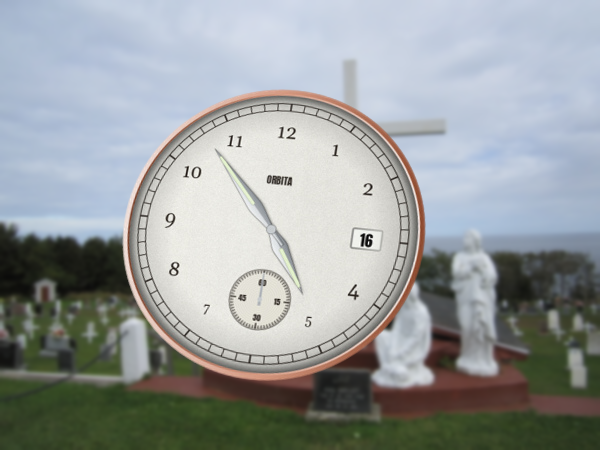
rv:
4 h 53 min
